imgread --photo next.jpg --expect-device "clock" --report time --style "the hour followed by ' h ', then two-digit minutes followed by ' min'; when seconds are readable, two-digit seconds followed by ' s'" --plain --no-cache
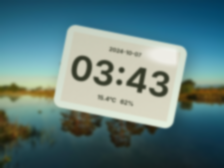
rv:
3 h 43 min
